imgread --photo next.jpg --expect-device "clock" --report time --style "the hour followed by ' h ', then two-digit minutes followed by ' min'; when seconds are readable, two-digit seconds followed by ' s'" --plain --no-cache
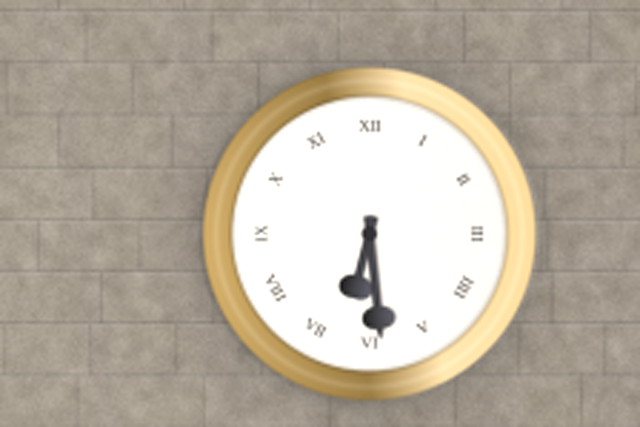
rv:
6 h 29 min
